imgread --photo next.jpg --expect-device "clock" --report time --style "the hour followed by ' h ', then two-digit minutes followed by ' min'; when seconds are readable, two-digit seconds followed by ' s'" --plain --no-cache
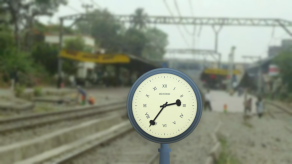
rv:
2 h 36 min
